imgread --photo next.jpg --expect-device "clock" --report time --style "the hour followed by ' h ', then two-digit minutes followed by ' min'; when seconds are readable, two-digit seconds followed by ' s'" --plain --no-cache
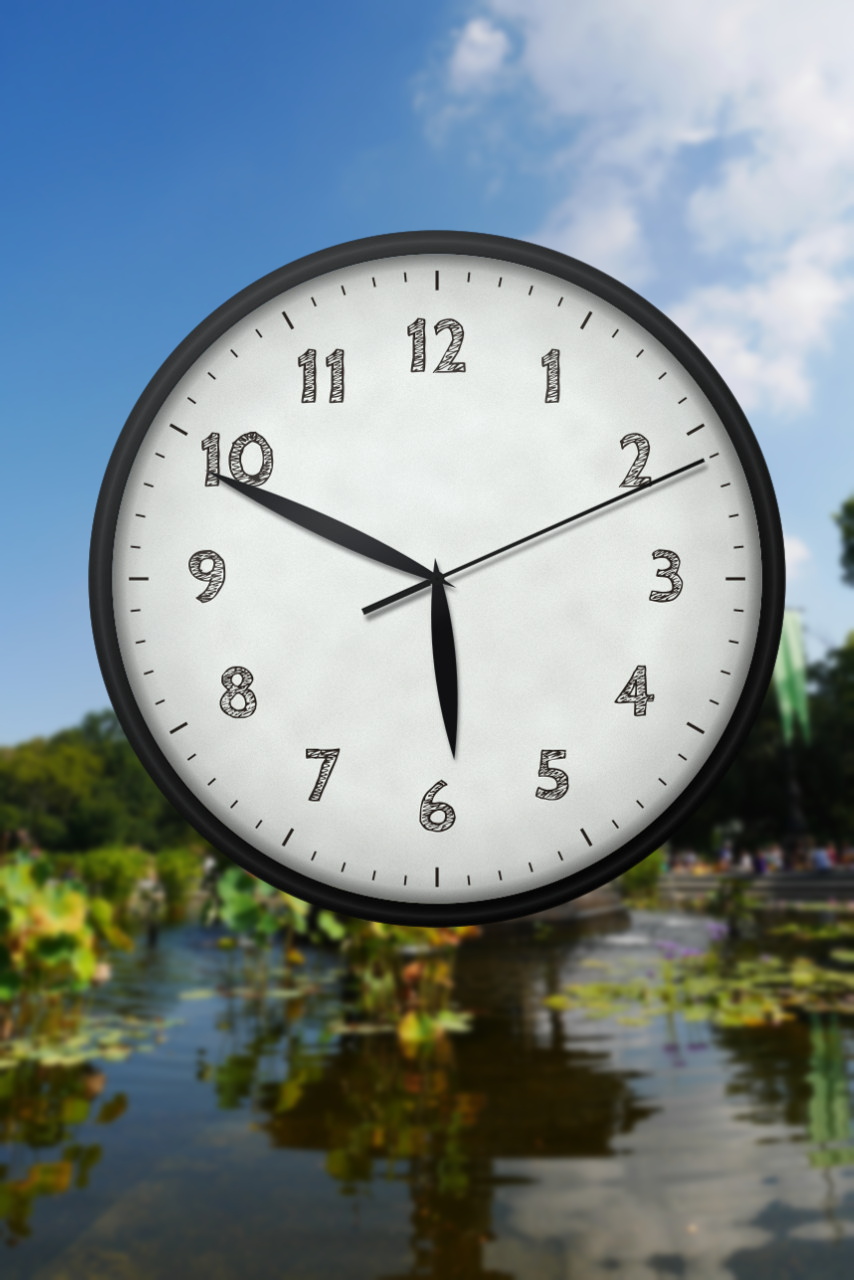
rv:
5 h 49 min 11 s
